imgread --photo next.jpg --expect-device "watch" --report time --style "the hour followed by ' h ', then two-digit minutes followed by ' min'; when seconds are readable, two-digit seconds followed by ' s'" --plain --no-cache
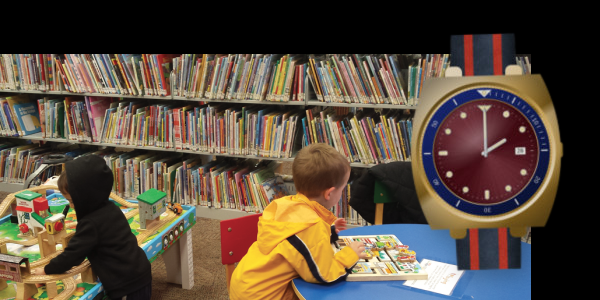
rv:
2 h 00 min
